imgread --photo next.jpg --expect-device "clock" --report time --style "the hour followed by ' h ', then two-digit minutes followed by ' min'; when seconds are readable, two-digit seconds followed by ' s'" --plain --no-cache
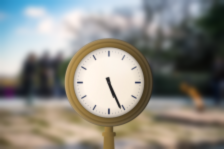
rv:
5 h 26 min
